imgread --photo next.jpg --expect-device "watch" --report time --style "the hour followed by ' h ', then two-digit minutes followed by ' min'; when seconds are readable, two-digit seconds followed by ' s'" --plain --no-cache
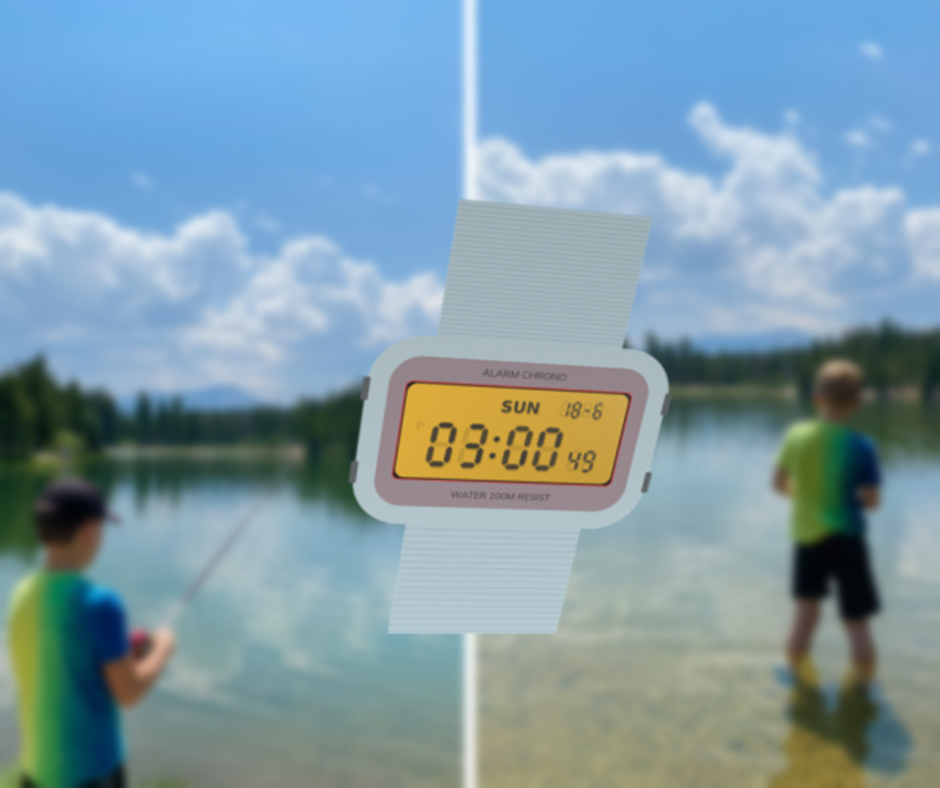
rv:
3 h 00 min 49 s
